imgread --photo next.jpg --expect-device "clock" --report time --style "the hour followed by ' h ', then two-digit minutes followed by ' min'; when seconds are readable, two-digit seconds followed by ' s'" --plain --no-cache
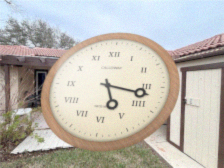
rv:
5 h 17 min
